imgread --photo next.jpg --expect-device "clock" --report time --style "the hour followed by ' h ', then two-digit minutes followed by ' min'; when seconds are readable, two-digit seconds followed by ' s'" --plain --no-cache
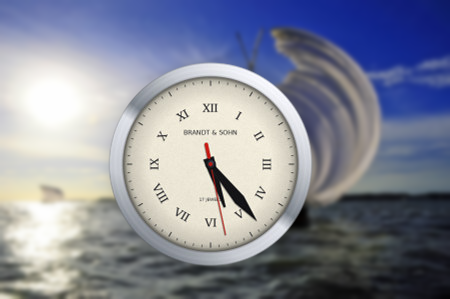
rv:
5 h 23 min 28 s
